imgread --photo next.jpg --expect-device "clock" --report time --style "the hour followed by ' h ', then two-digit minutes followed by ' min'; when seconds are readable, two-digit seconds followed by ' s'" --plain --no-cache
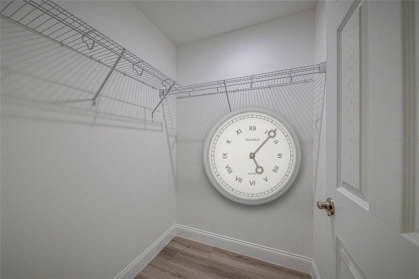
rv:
5 h 07 min
